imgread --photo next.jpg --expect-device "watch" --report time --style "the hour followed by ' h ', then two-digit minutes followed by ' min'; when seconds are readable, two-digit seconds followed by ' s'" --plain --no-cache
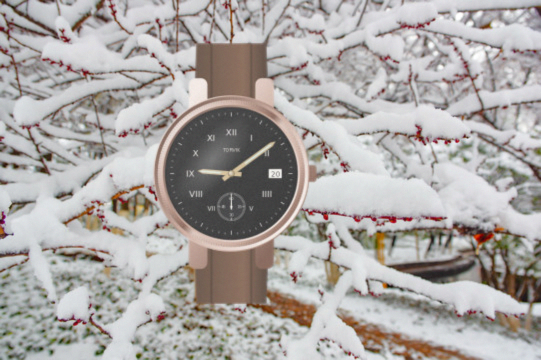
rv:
9 h 09 min
